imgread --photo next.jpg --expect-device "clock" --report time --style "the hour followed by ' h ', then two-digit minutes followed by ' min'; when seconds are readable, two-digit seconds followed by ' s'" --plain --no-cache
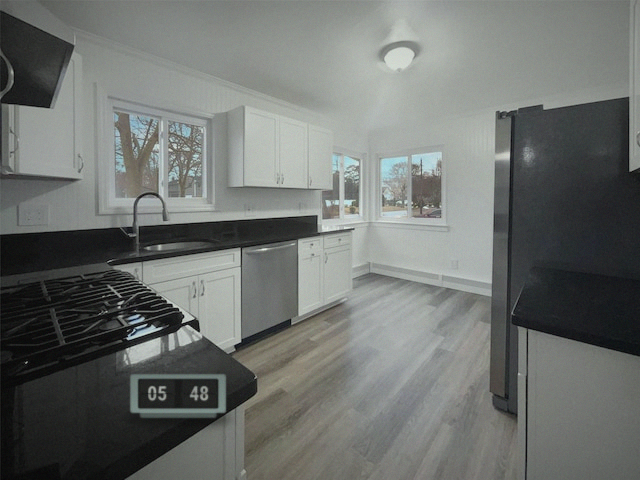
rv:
5 h 48 min
